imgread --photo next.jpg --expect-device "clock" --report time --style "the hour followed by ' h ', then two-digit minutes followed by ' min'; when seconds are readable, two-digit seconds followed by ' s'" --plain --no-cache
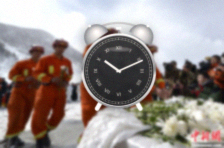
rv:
10 h 11 min
